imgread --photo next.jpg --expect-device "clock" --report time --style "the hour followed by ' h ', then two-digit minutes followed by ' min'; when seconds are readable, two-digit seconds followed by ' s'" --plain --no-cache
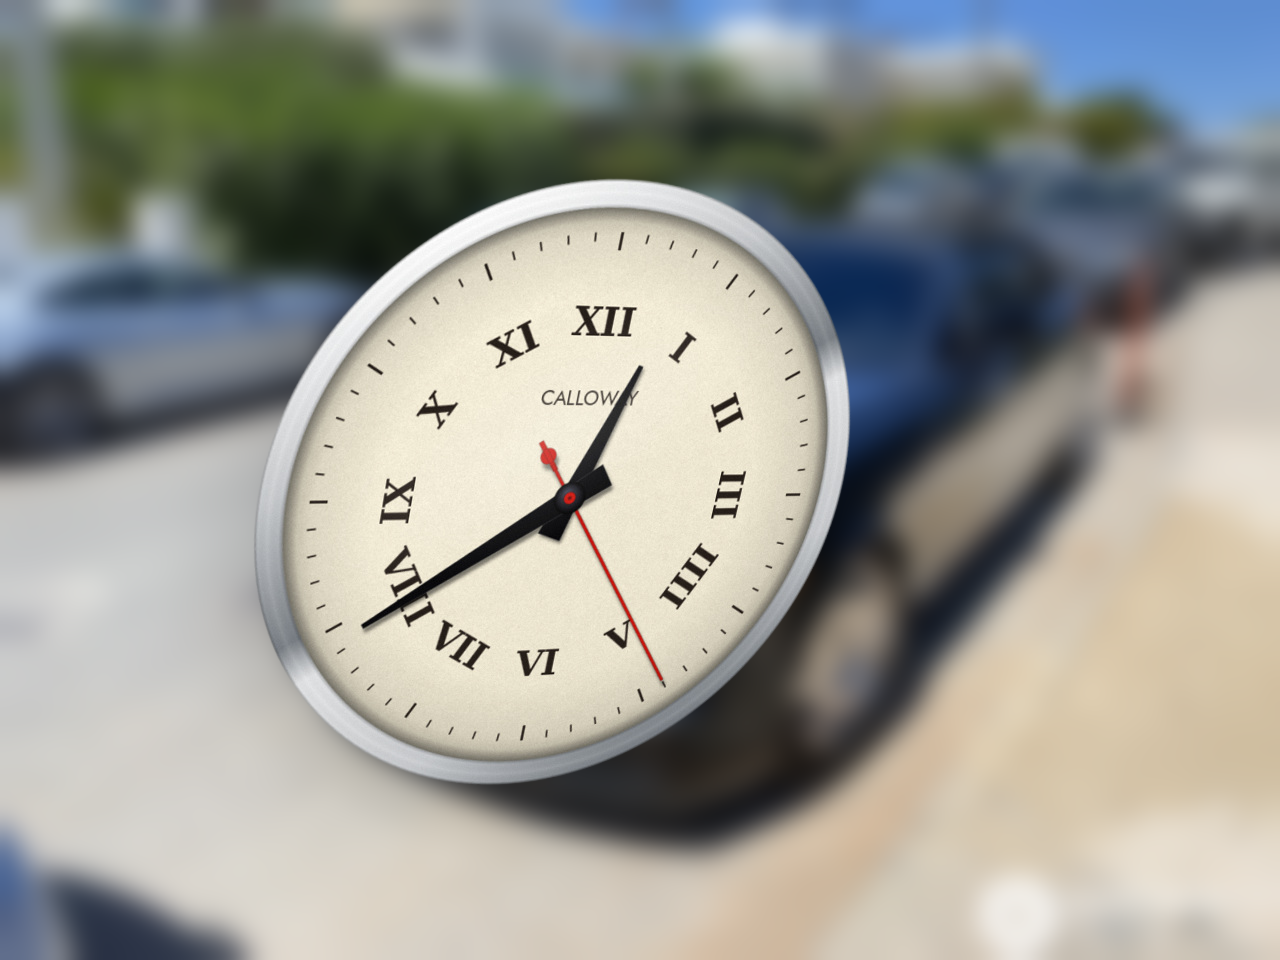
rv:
12 h 39 min 24 s
